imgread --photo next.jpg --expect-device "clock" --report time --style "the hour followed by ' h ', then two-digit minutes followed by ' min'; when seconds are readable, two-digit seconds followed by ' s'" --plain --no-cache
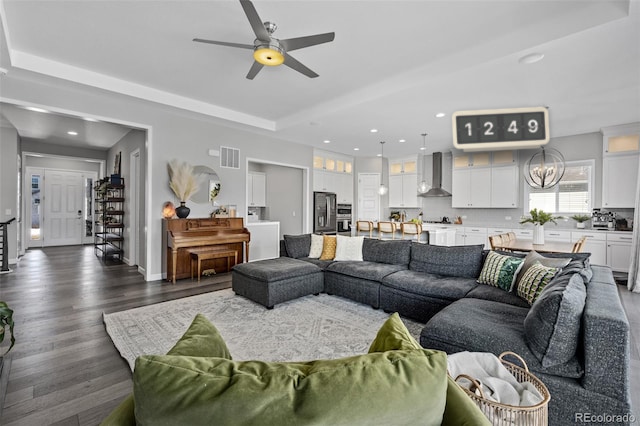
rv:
12 h 49 min
